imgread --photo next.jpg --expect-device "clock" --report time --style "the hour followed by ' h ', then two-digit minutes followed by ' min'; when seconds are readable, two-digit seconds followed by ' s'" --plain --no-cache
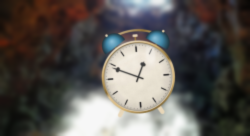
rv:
12 h 49 min
